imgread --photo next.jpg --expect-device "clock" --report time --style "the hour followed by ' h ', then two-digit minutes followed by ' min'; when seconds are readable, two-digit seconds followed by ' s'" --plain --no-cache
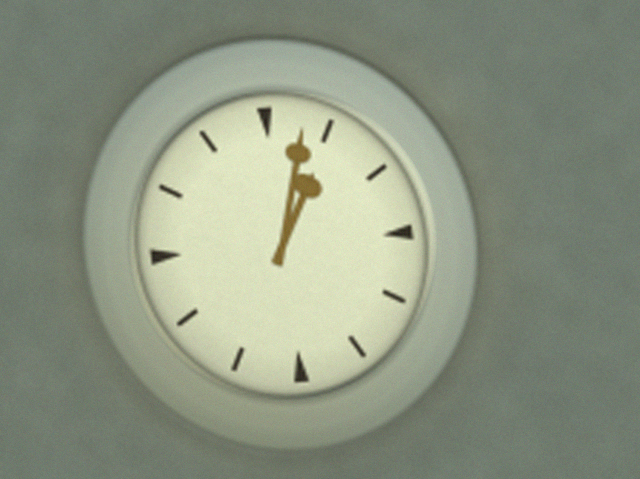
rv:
1 h 03 min
